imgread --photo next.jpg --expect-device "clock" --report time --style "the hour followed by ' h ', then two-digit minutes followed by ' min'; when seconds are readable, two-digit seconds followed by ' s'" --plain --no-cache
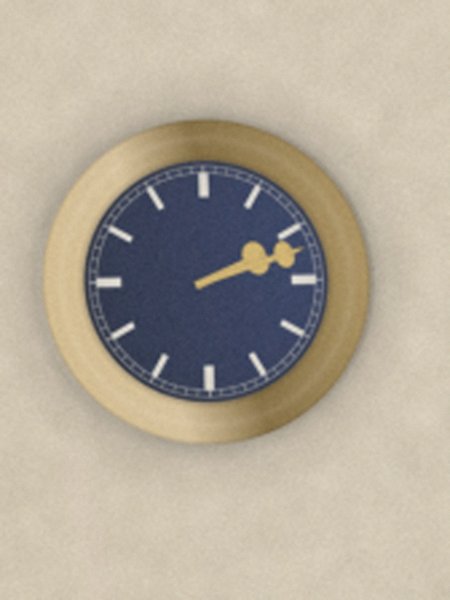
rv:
2 h 12 min
